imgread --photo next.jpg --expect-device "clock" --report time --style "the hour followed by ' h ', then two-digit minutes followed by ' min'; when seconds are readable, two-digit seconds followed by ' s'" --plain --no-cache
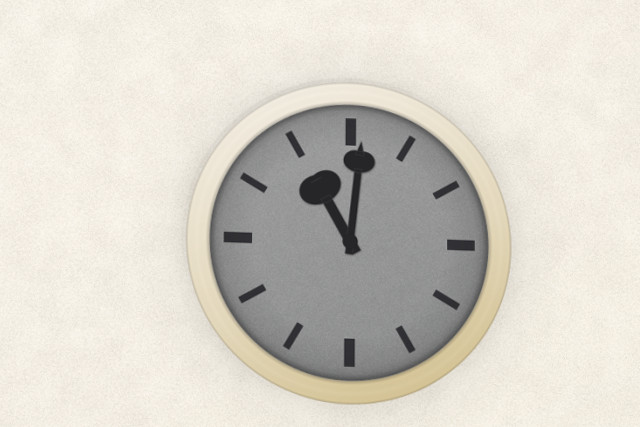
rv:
11 h 01 min
